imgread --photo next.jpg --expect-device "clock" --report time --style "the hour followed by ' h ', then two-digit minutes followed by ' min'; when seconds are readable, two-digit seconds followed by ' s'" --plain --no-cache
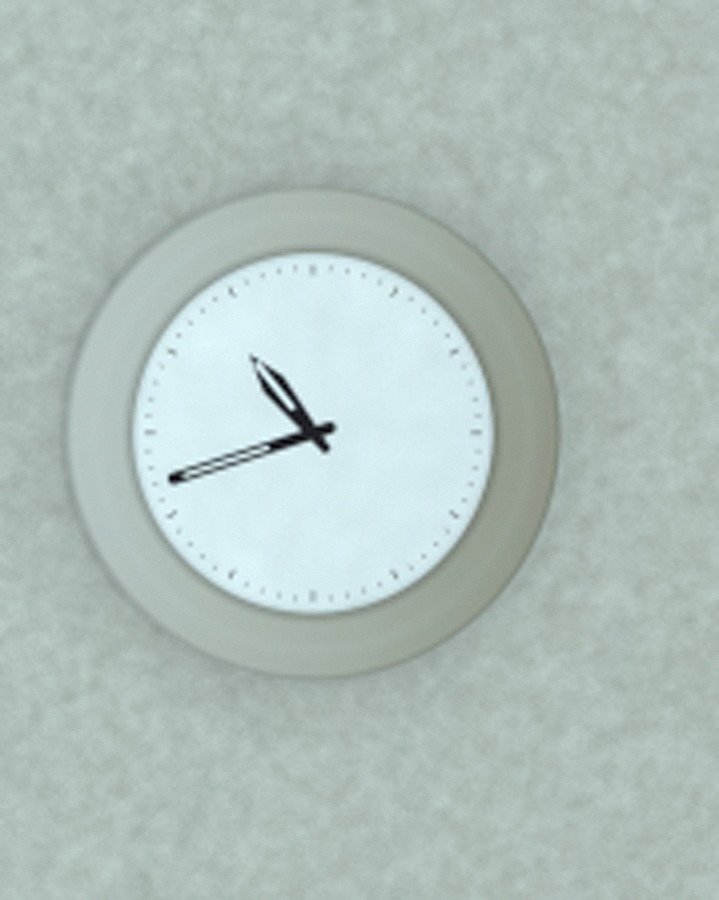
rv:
10 h 42 min
